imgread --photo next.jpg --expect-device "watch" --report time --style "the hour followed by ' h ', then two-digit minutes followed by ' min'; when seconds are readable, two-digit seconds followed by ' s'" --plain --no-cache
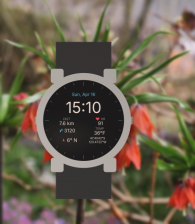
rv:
15 h 10 min
